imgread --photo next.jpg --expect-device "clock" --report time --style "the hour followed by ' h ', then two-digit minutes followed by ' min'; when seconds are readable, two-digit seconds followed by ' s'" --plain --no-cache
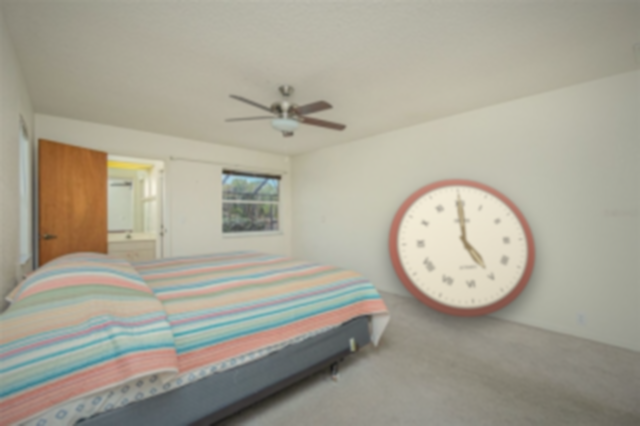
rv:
5 h 00 min
